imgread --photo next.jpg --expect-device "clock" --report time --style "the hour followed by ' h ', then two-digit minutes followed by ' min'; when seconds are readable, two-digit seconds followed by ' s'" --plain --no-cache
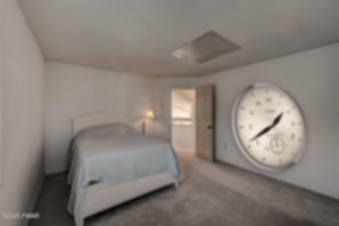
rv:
1 h 41 min
